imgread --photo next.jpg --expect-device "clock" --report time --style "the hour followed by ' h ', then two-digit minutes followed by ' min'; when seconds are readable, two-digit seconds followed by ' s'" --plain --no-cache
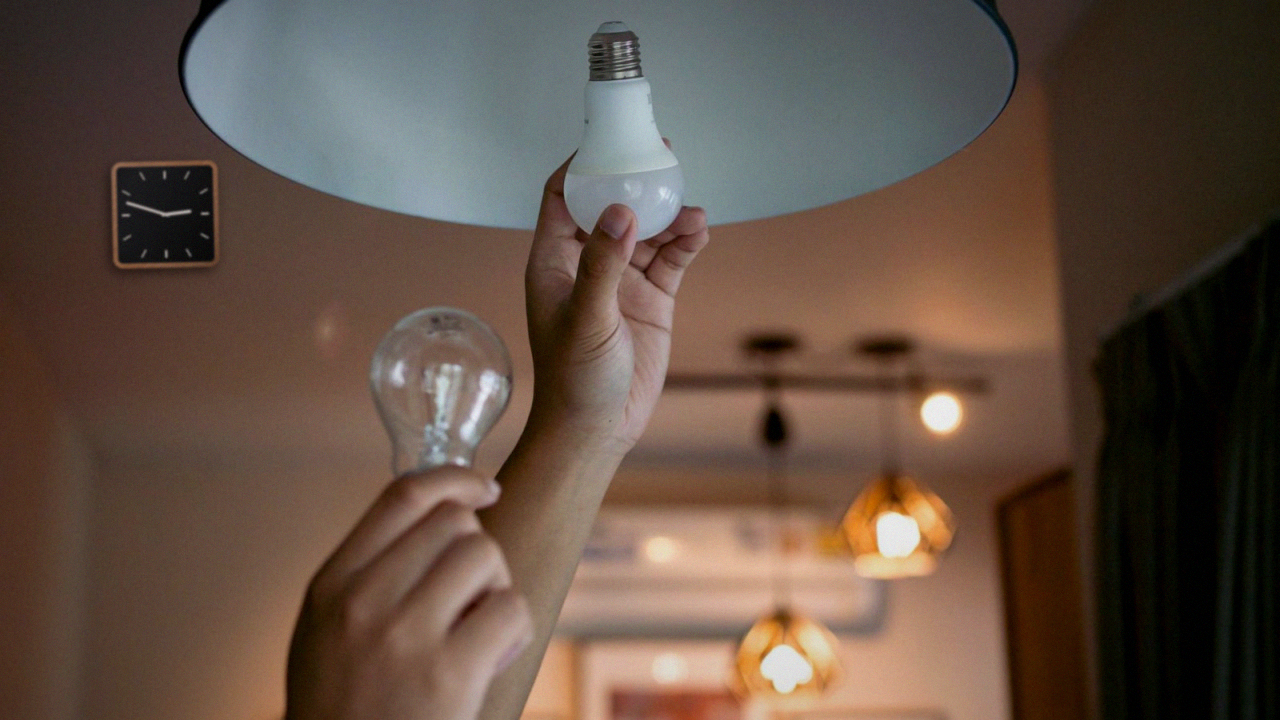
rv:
2 h 48 min
